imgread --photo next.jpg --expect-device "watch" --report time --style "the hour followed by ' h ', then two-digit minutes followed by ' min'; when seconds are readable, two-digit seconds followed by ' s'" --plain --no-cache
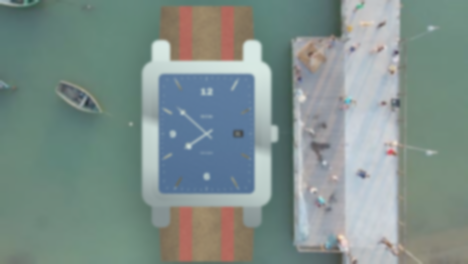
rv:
7 h 52 min
